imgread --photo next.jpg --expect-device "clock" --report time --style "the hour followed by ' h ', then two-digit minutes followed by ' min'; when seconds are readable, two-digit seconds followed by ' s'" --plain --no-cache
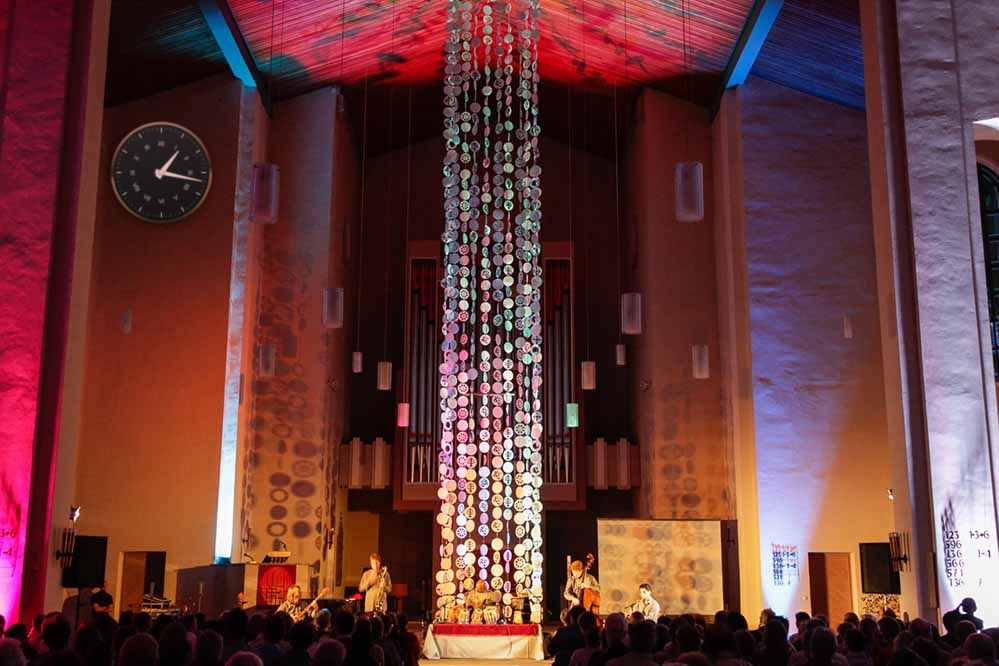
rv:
1 h 17 min
